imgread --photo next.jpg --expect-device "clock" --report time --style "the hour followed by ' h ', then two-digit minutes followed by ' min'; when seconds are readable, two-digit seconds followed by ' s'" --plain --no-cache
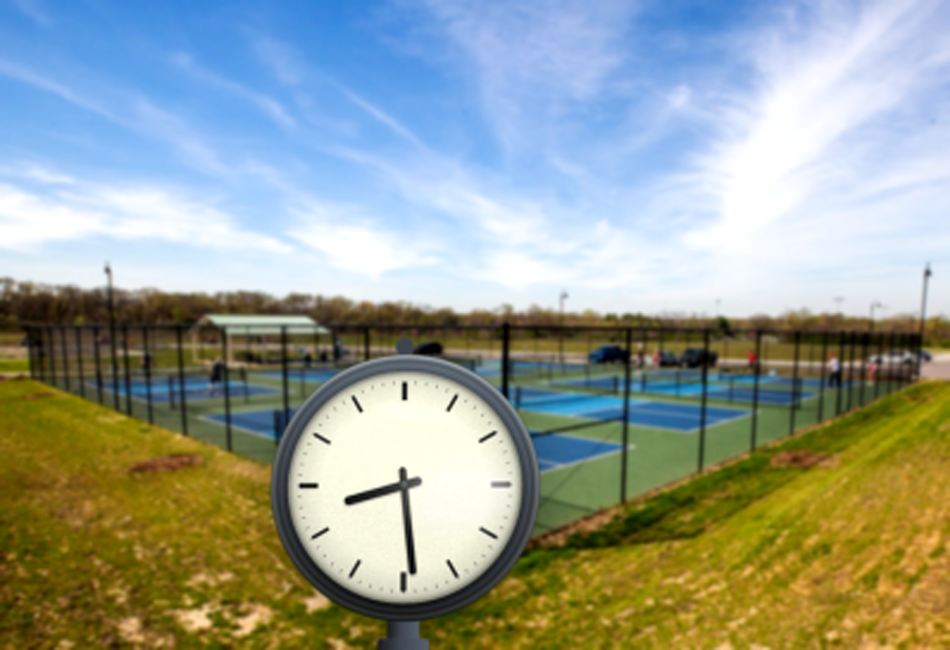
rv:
8 h 29 min
